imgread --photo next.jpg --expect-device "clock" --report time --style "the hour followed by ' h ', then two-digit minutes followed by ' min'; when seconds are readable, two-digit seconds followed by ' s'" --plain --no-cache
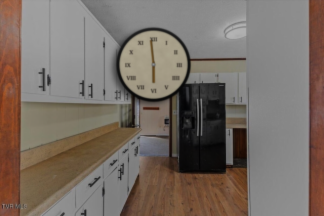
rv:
5 h 59 min
